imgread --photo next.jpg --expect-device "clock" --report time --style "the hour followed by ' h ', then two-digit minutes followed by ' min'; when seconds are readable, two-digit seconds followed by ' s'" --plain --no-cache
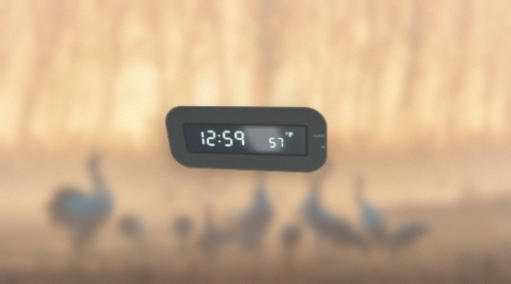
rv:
12 h 59 min
